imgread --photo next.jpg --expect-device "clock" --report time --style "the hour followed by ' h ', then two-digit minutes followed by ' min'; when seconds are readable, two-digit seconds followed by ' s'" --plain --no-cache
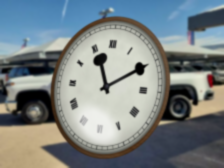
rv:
11 h 10 min
